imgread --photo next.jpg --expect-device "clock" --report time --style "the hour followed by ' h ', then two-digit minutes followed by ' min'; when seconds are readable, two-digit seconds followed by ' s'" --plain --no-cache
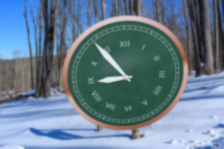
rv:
8 h 54 min
